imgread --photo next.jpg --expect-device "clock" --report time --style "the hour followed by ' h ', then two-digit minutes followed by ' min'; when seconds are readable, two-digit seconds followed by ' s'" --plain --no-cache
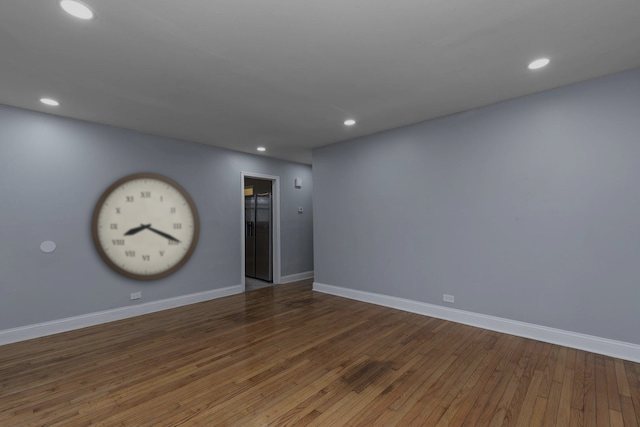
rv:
8 h 19 min
